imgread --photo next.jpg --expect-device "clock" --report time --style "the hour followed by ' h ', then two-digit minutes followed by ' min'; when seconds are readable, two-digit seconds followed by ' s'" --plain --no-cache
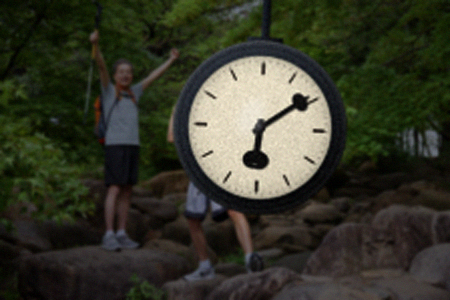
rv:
6 h 09 min
